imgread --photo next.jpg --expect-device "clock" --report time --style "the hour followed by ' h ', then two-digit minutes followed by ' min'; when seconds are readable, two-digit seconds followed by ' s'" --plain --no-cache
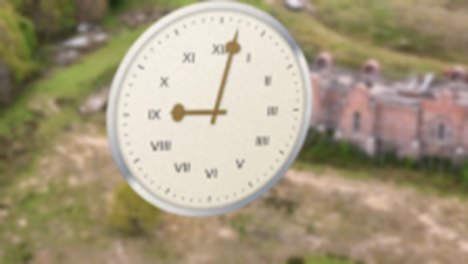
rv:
9 h 02 min
